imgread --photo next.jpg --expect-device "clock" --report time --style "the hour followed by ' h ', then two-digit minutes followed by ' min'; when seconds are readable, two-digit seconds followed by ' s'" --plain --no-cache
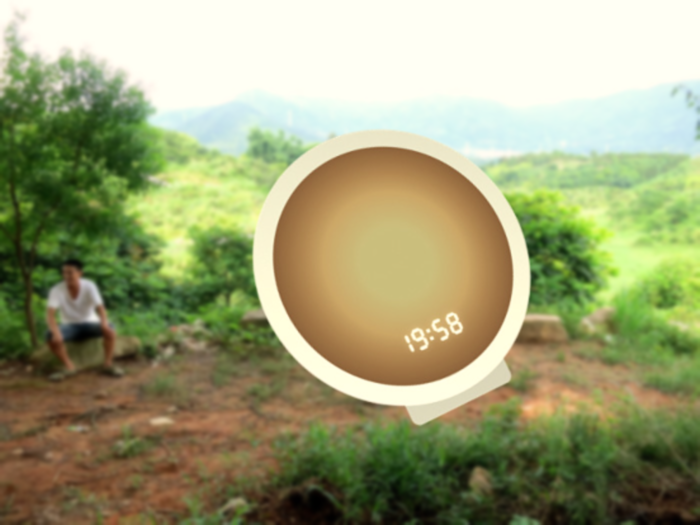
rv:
19 h 58 min
